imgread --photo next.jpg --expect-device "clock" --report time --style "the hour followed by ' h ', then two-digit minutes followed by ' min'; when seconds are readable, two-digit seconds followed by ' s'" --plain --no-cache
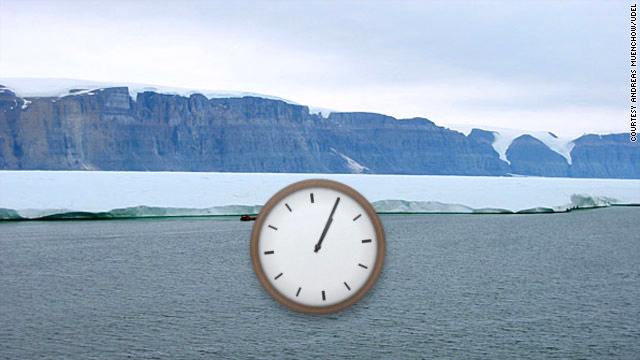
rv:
1 h 05 min
